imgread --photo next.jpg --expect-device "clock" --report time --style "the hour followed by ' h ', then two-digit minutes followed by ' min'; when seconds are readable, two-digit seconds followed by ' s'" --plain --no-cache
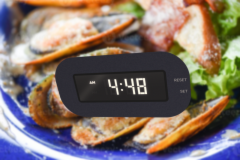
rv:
4 h 48 min
